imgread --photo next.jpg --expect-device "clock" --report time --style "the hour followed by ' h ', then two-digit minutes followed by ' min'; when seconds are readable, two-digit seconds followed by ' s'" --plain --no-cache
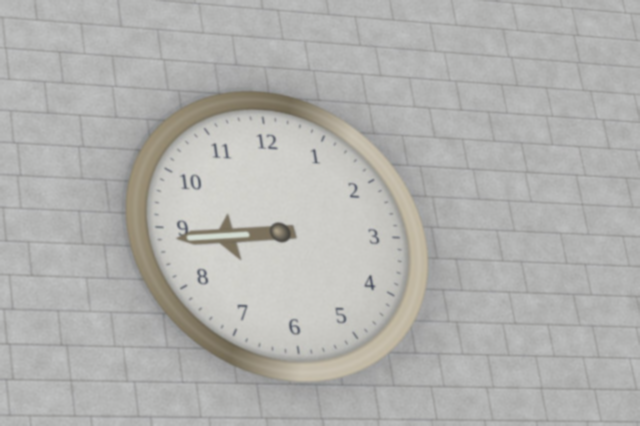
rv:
8 h 44 min
